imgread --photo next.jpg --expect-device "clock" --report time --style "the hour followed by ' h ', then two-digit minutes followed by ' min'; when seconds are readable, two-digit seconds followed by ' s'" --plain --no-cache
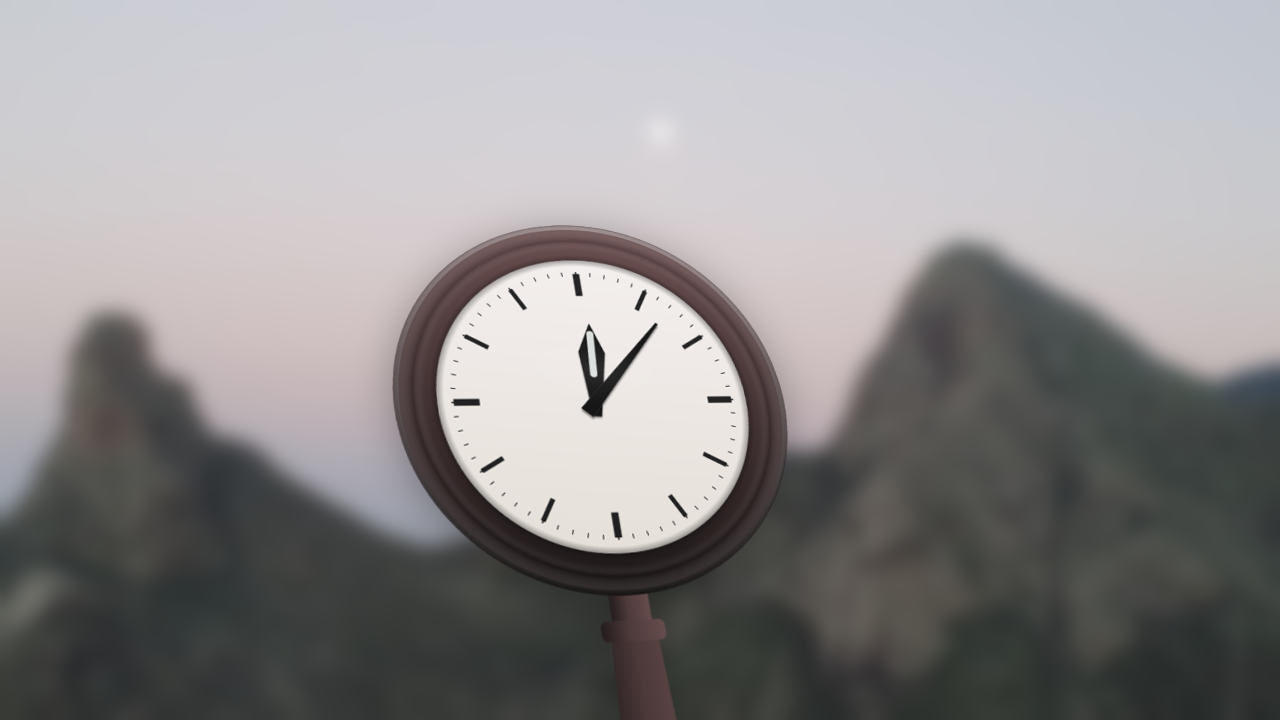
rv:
12 h 07 min
